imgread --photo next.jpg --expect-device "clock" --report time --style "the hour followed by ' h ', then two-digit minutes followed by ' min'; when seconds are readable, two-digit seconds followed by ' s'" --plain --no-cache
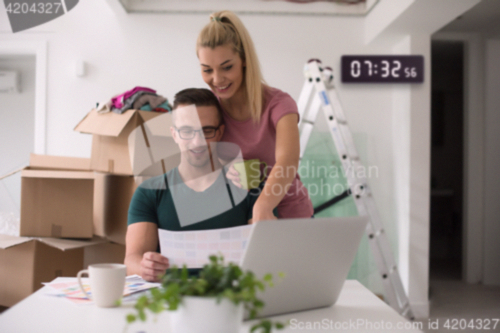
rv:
7 h 32 min
